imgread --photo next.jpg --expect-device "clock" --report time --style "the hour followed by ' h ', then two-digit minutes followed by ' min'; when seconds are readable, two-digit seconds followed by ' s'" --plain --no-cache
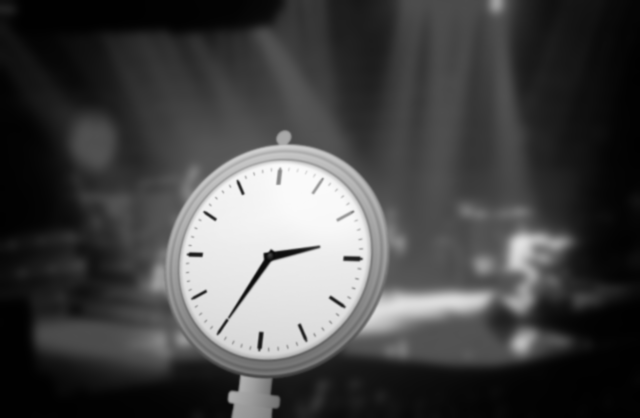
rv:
2 h 35 min
